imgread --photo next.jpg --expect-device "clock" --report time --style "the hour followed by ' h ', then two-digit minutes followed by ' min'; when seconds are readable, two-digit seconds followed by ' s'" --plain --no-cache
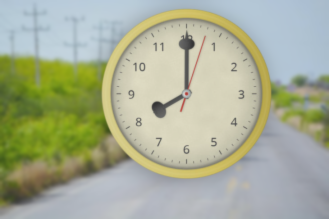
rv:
8 h 00 min 03 s
